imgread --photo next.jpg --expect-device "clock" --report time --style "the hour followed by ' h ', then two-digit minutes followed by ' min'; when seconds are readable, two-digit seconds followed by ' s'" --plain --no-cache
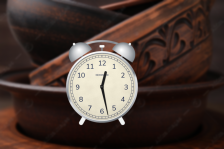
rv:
12 h 28 min
